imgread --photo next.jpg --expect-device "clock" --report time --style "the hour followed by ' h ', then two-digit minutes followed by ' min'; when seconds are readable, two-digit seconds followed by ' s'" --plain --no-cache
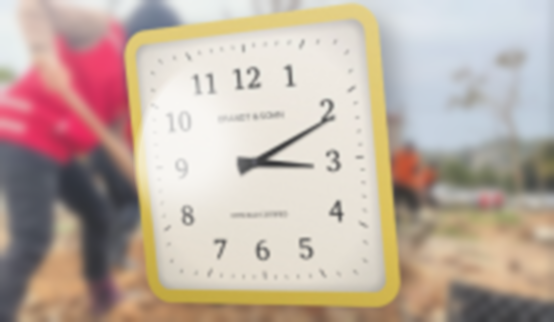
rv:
3 h 11 min
